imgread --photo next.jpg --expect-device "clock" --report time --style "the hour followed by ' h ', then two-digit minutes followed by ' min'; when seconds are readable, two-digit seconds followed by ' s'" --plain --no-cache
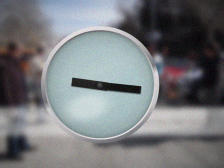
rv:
9 h 16 min
